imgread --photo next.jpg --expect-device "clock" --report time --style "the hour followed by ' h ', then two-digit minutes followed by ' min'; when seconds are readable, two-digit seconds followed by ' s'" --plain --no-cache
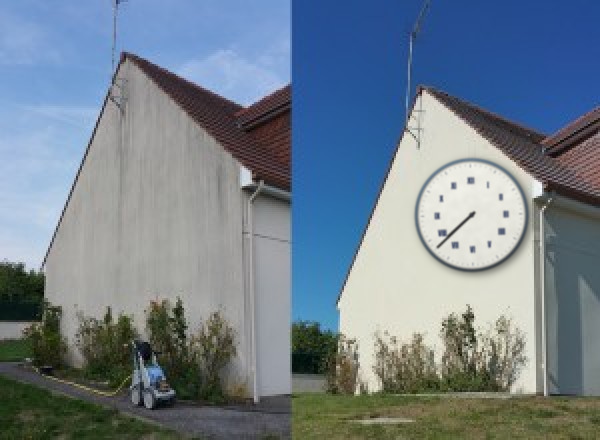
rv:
7 h 38 min
